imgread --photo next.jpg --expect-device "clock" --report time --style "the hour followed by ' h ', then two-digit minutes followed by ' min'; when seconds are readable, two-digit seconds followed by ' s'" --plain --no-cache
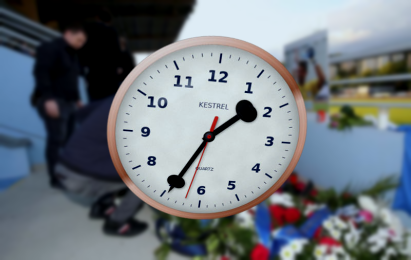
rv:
1 h 34 min 32 s
